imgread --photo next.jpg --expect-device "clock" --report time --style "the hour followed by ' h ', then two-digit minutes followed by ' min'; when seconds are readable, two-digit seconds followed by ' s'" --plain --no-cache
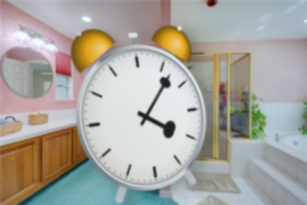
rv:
4 h 07 min
